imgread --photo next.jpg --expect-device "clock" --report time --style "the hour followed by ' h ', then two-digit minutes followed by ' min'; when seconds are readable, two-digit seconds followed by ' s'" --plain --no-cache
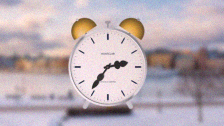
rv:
2 h 36 min
